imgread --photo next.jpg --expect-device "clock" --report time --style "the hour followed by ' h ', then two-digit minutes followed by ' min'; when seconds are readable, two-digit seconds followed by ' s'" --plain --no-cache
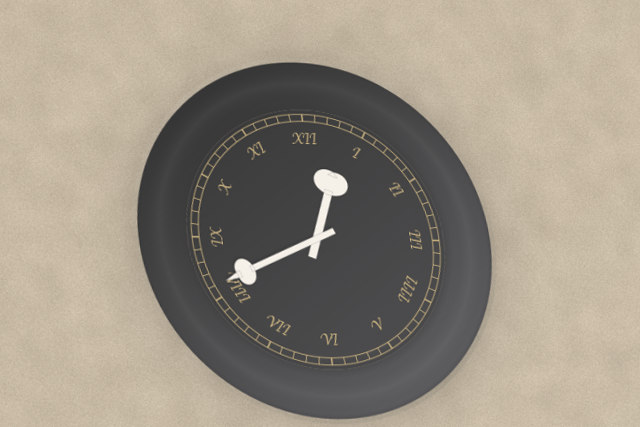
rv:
12 h 41 min
